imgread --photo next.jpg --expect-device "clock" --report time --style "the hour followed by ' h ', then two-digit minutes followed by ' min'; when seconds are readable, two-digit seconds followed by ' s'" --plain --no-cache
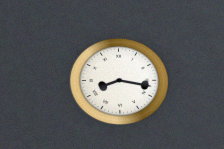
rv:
8 h 17 min
